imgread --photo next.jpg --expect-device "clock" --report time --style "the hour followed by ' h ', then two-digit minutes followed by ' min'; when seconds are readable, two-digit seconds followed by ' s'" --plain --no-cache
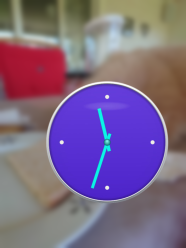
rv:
11 h 33 min
